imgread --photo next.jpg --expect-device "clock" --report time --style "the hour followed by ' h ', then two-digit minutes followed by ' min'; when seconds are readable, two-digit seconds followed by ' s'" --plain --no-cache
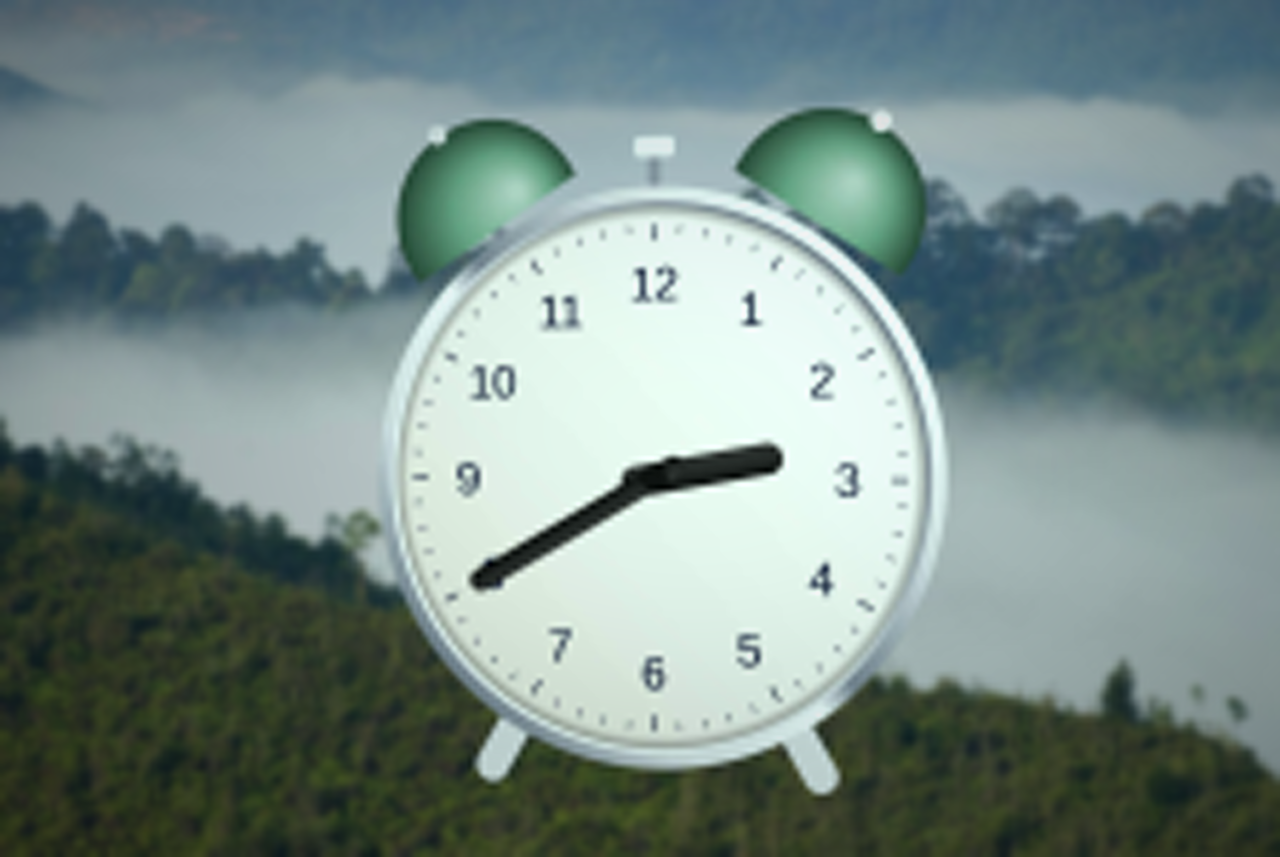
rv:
2 h 40 min
